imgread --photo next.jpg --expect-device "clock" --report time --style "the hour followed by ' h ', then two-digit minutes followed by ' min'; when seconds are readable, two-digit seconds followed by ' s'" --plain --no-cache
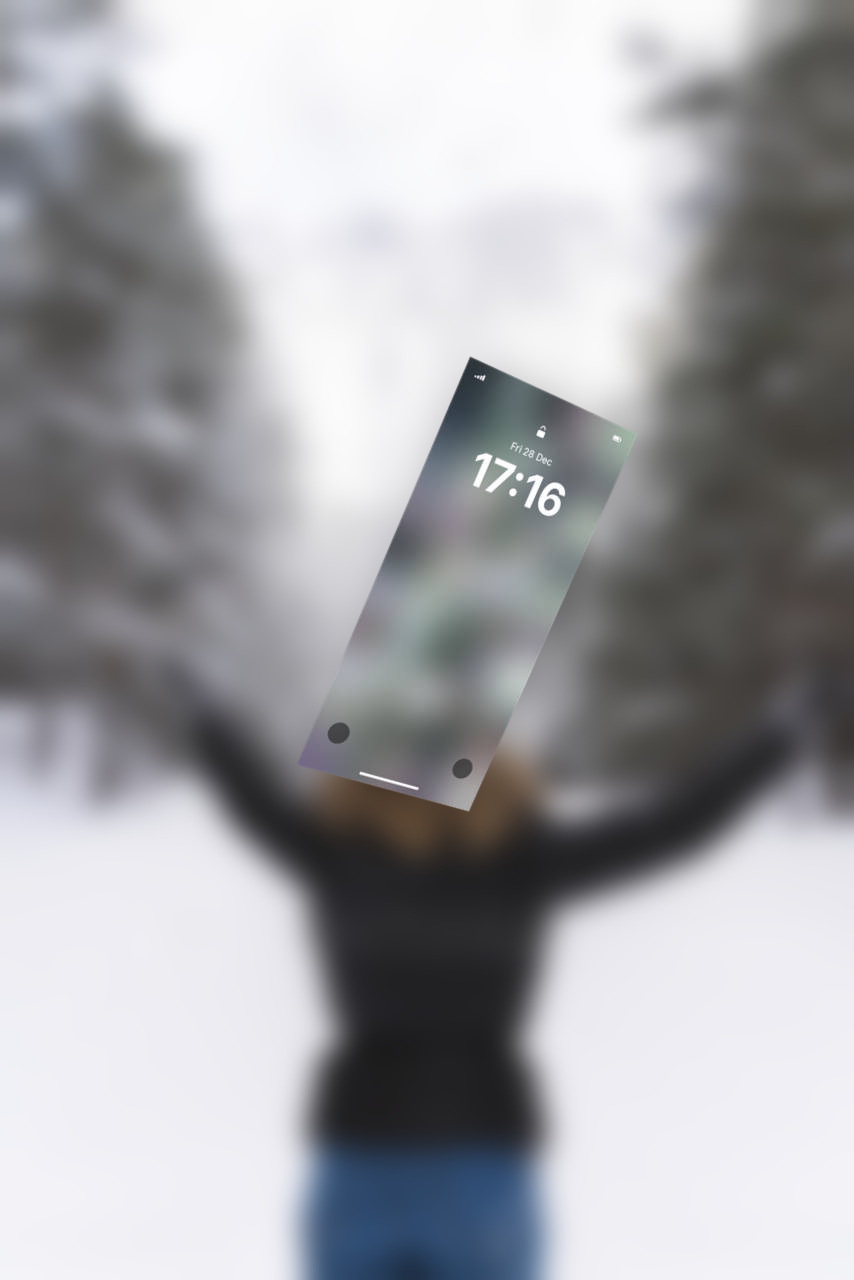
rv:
17 h 16 min
